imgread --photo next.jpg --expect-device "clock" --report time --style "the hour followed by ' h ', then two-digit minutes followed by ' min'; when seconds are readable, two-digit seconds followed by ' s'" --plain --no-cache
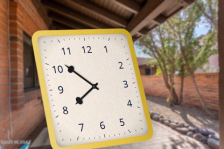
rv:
7 h 52 min
